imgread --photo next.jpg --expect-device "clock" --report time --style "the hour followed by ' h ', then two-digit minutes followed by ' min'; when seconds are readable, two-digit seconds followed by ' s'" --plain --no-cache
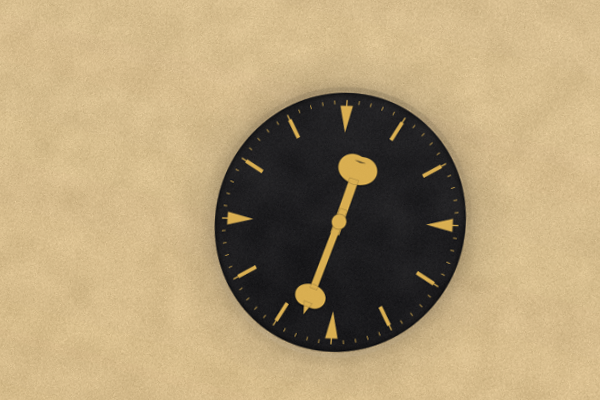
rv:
12 h 33 min
